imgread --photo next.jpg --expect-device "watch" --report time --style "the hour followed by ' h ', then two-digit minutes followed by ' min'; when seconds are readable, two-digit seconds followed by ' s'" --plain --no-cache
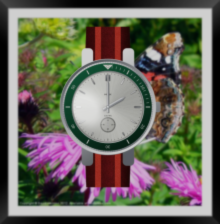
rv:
2 h 00 min
